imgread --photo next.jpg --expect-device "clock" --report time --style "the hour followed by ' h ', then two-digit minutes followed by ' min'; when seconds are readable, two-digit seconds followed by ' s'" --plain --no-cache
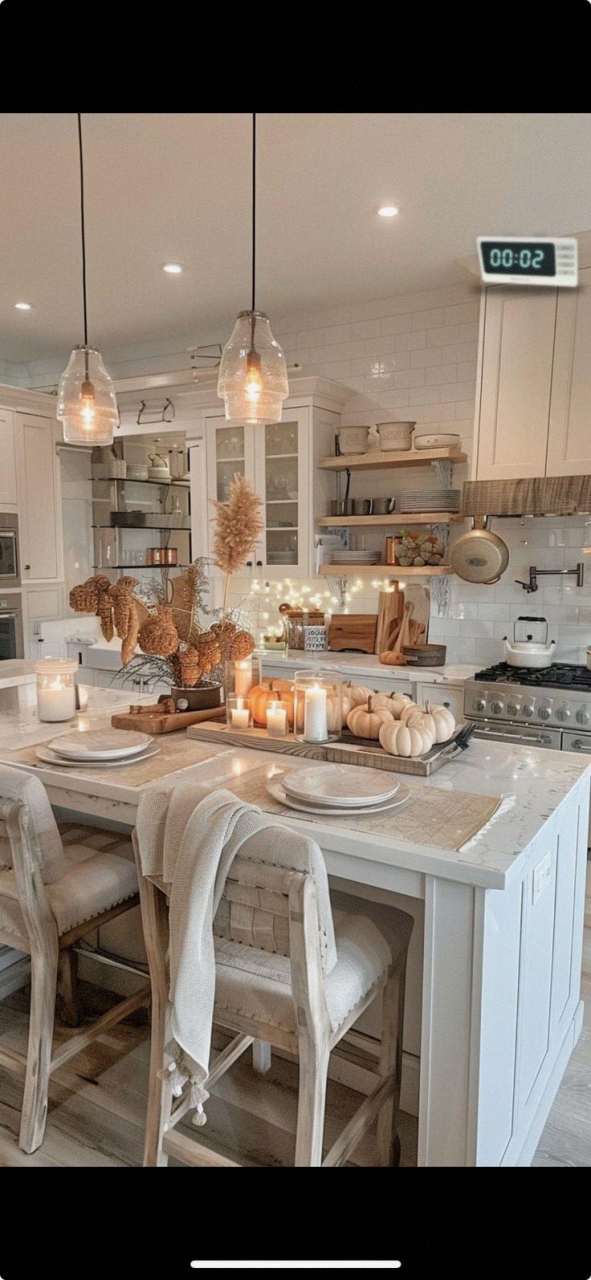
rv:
0 h 02 min
